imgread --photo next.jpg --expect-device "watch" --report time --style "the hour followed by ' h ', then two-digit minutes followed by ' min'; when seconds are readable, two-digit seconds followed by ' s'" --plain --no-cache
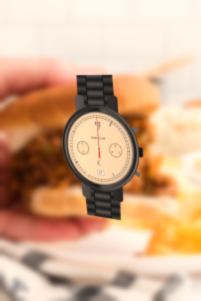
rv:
6 h 00 min
